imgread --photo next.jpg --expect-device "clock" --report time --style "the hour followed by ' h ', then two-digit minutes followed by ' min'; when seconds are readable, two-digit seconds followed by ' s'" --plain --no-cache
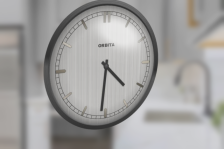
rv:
4 h 31 min
